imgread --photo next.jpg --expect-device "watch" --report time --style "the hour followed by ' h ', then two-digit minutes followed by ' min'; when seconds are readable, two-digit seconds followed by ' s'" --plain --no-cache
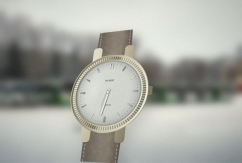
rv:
6 h 32 min
